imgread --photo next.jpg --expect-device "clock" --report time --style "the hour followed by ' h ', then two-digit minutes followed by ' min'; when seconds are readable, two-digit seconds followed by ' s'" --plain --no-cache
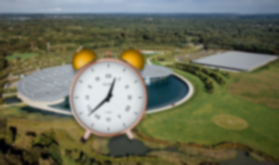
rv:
12 h 38 min
